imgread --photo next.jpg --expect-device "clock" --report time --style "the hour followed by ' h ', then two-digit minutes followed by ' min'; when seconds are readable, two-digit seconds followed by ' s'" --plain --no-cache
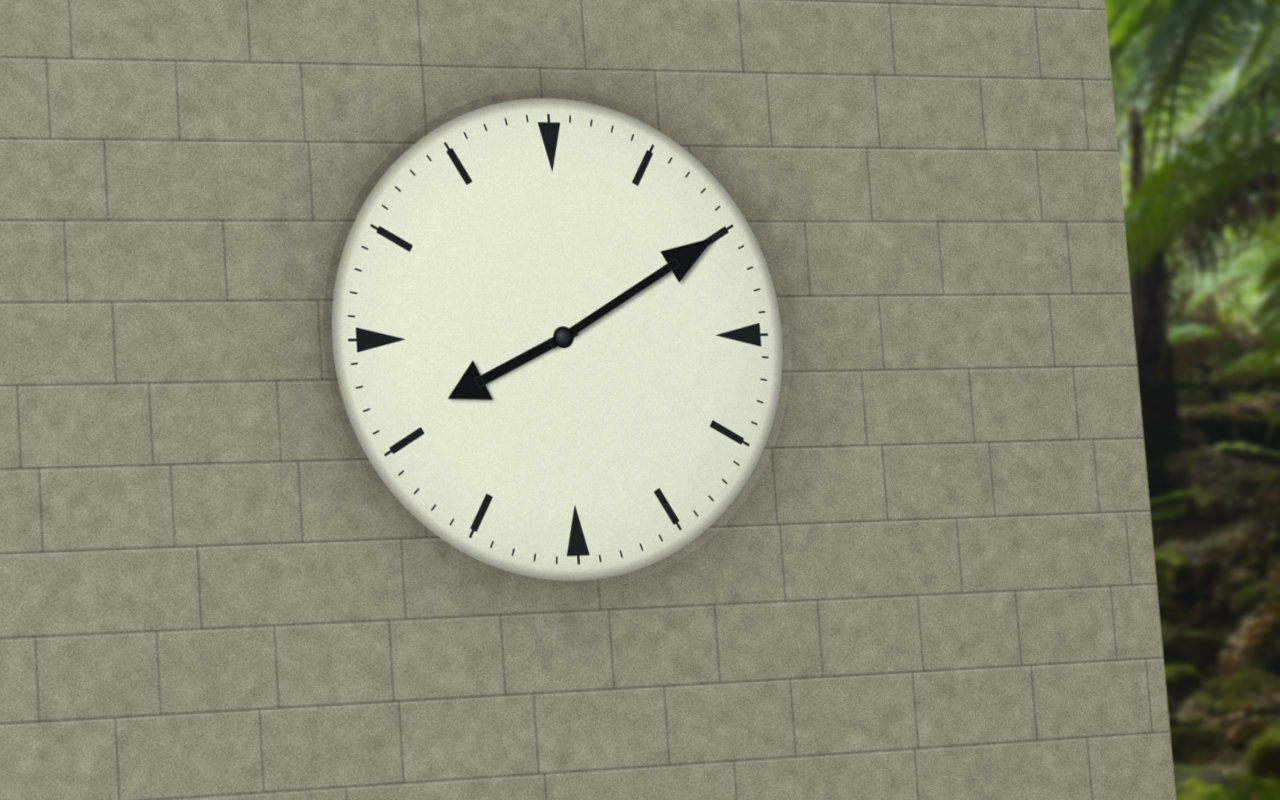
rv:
8 h 10 min
